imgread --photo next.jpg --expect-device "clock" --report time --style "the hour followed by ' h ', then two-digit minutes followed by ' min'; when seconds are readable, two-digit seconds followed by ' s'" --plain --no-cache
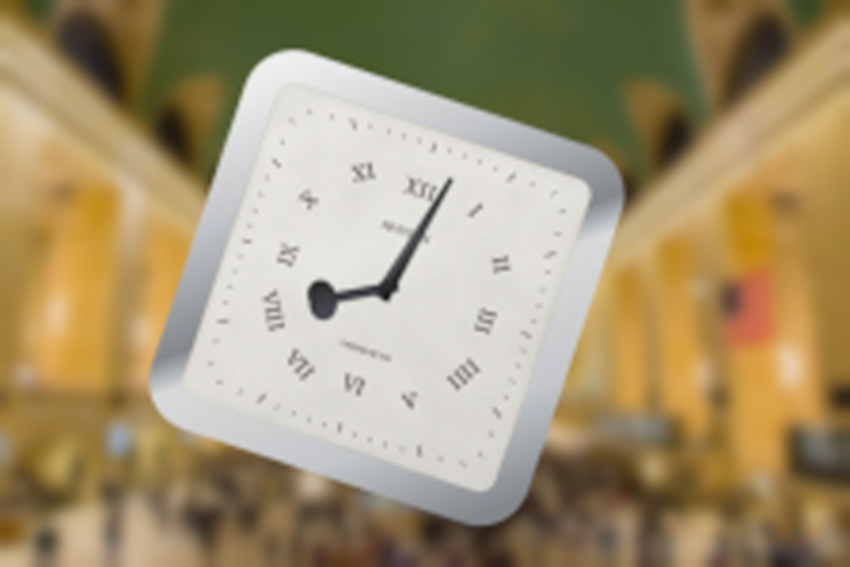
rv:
8 h 02 min
